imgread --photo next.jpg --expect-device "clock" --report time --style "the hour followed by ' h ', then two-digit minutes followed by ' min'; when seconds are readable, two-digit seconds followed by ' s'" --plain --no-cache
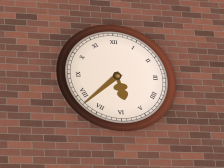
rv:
5 h 38 min
